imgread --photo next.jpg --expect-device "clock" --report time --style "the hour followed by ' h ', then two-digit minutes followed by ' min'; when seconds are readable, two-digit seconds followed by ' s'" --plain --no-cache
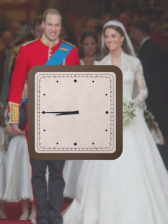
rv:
8 h 45 min
